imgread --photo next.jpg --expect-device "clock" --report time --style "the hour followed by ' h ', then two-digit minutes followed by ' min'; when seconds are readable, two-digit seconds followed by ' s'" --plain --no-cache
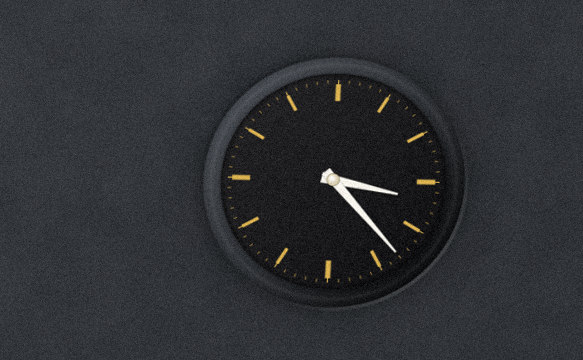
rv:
3 h 23 min
